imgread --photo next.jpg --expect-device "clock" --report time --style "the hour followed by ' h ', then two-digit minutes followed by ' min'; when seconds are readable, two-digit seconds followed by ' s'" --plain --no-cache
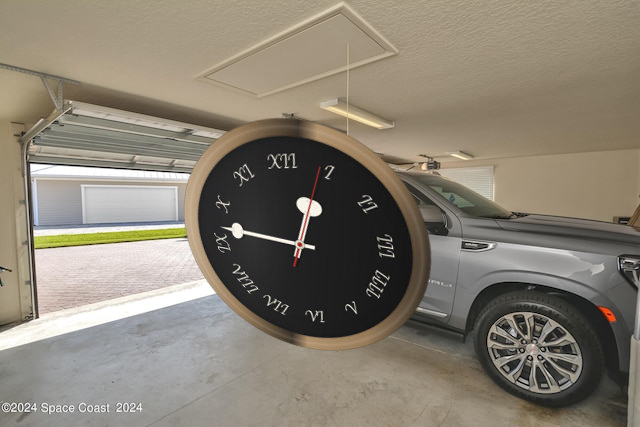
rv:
12 h 47 min 04 s
